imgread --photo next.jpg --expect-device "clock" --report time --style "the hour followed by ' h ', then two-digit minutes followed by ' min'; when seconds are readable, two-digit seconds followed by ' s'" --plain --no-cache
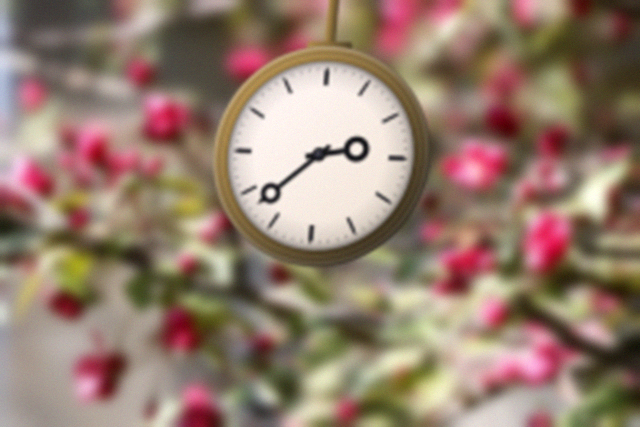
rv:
2 h 38 min
